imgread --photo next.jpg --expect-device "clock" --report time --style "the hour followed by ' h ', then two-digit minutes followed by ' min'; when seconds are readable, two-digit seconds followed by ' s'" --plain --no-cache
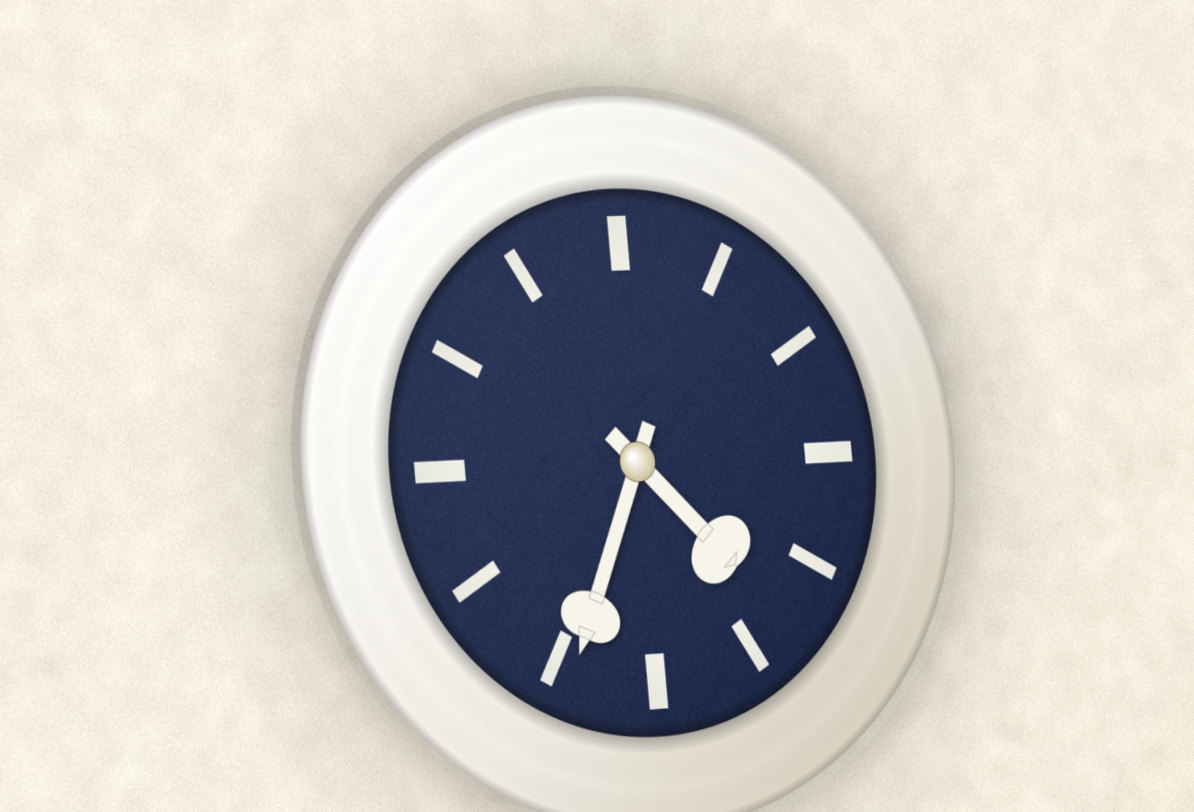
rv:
4 h 34 min
